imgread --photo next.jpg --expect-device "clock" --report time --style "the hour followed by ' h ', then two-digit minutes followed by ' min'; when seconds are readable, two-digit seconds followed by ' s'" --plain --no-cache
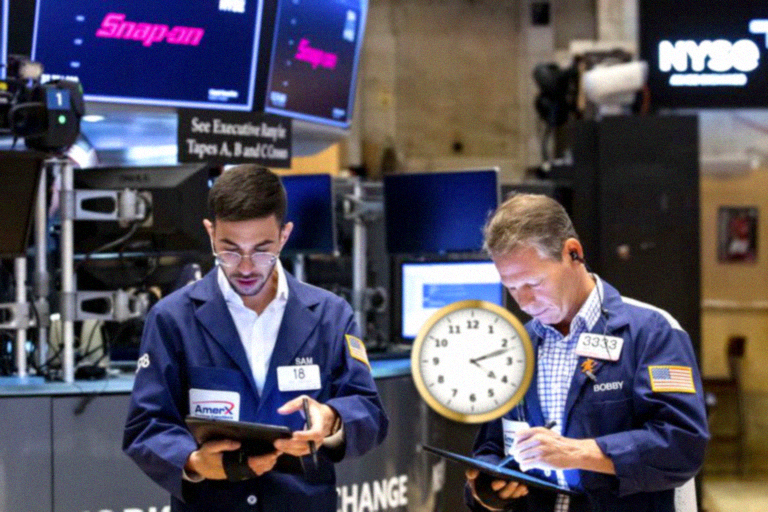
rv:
4 h 12 min
